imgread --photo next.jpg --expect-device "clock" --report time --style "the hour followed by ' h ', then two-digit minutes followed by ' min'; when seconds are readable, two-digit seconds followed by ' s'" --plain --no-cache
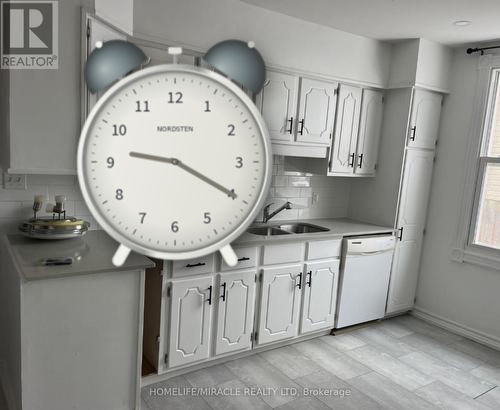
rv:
9 h 20 min
